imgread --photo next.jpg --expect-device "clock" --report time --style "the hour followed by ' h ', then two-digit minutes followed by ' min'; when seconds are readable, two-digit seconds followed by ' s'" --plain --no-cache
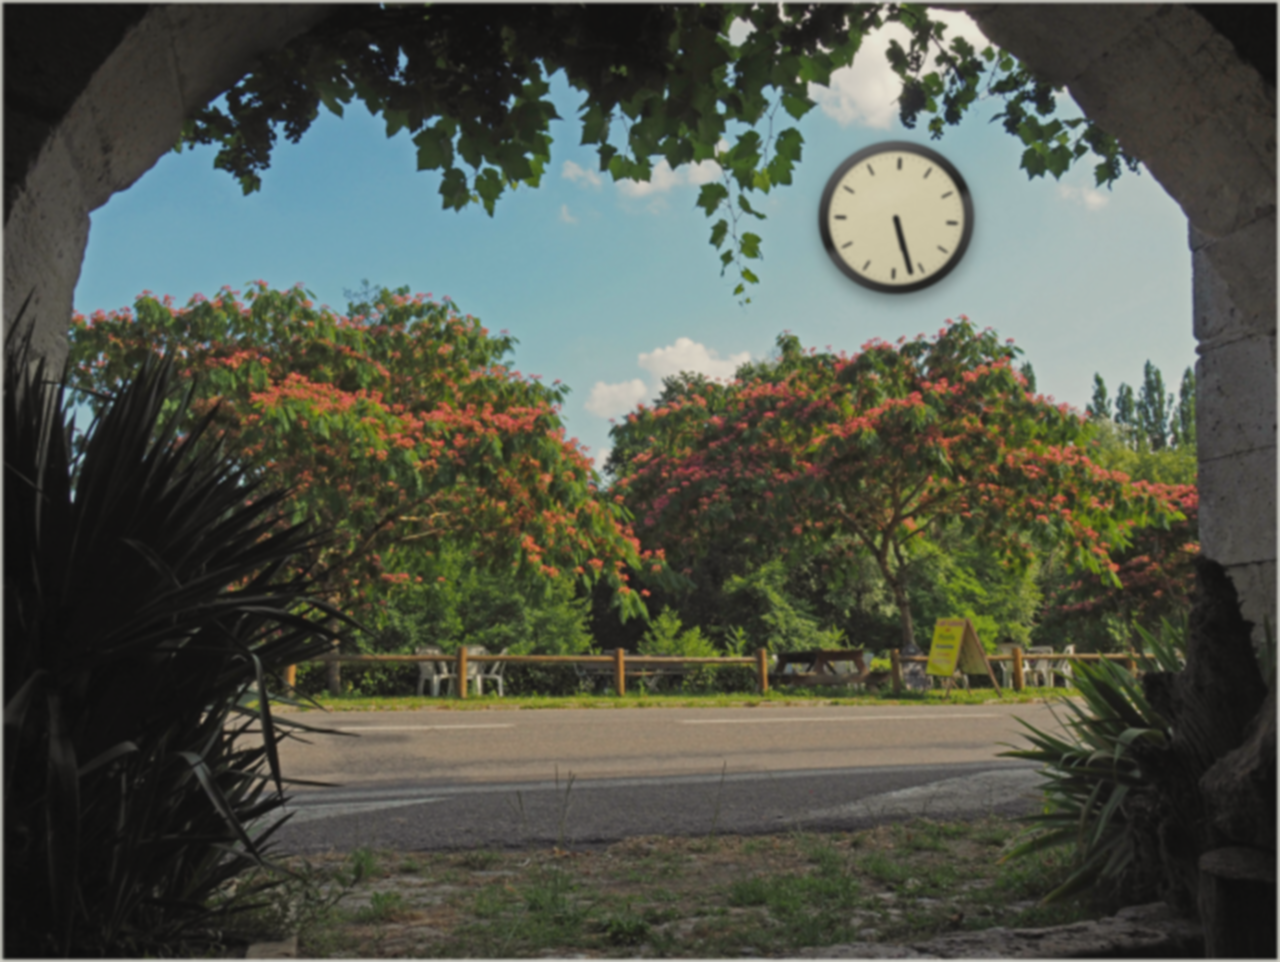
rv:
5 h 27 min
